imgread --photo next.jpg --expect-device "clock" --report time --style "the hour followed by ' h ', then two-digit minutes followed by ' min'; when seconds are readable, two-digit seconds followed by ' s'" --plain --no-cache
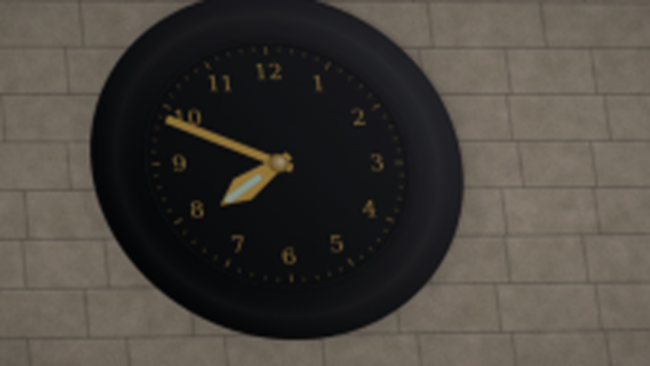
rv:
7 h 49 min
